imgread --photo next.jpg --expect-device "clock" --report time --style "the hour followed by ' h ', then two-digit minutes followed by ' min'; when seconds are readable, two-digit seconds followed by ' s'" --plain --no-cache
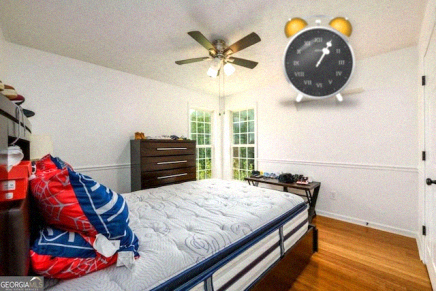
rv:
1 h 05 min
